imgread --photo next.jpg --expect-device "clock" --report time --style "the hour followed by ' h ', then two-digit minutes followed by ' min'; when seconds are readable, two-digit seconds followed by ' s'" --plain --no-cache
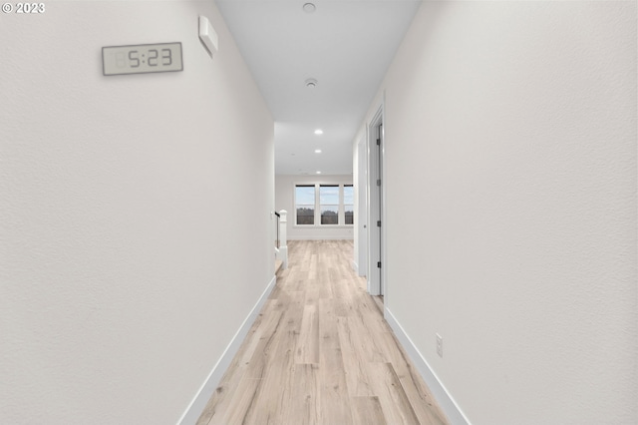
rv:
5 h 23 min
